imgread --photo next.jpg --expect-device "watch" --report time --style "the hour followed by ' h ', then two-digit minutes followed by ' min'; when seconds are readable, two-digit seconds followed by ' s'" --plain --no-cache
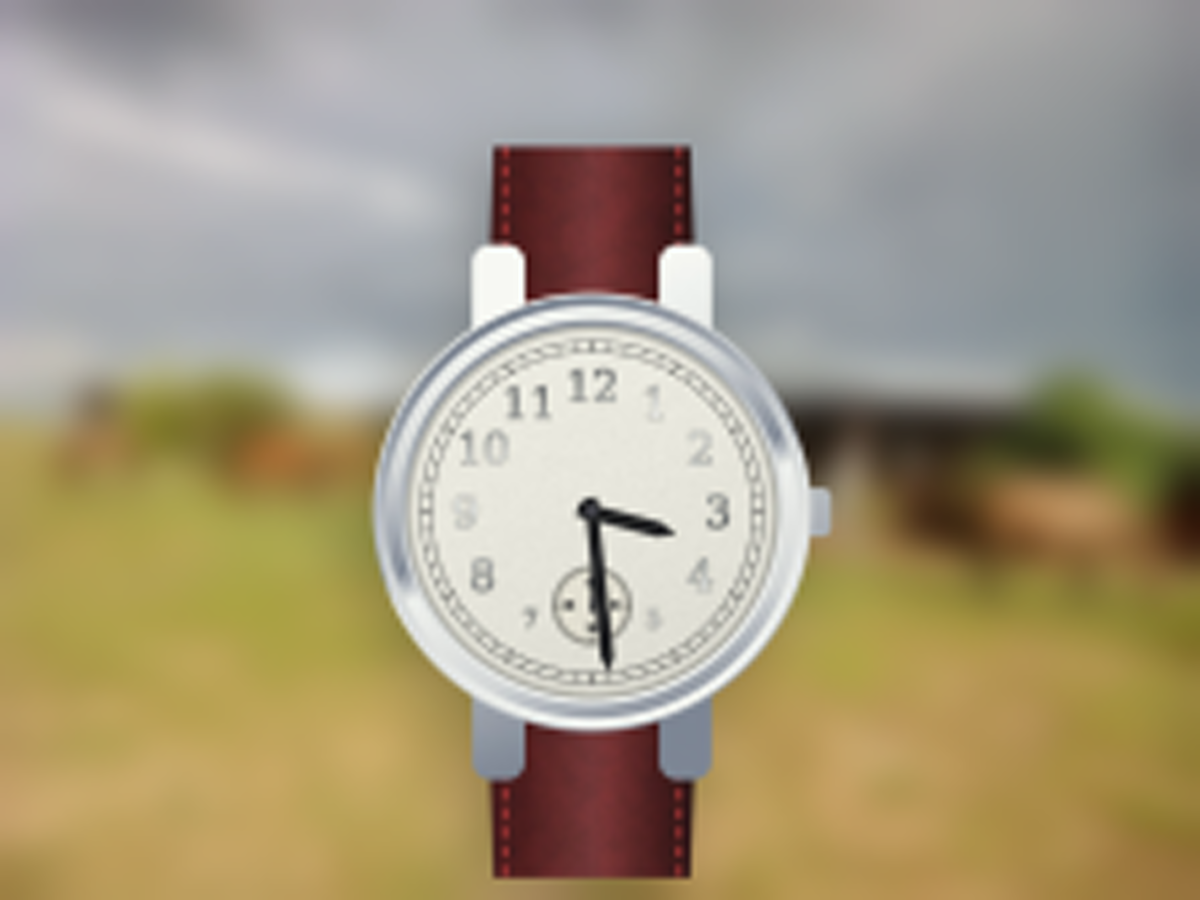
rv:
3 h 29 min
